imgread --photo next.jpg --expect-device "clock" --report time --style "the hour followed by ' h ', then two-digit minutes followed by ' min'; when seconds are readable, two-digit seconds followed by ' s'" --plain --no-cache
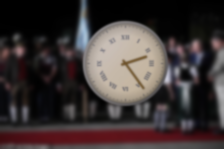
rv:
2 h 24 min
